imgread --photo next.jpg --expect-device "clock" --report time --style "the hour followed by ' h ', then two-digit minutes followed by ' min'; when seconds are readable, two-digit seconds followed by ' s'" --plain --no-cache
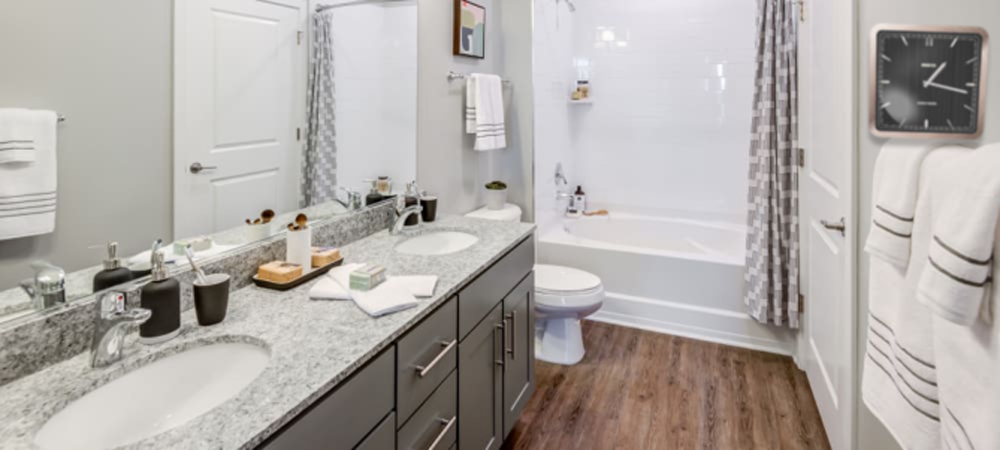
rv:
1 h 17 min
